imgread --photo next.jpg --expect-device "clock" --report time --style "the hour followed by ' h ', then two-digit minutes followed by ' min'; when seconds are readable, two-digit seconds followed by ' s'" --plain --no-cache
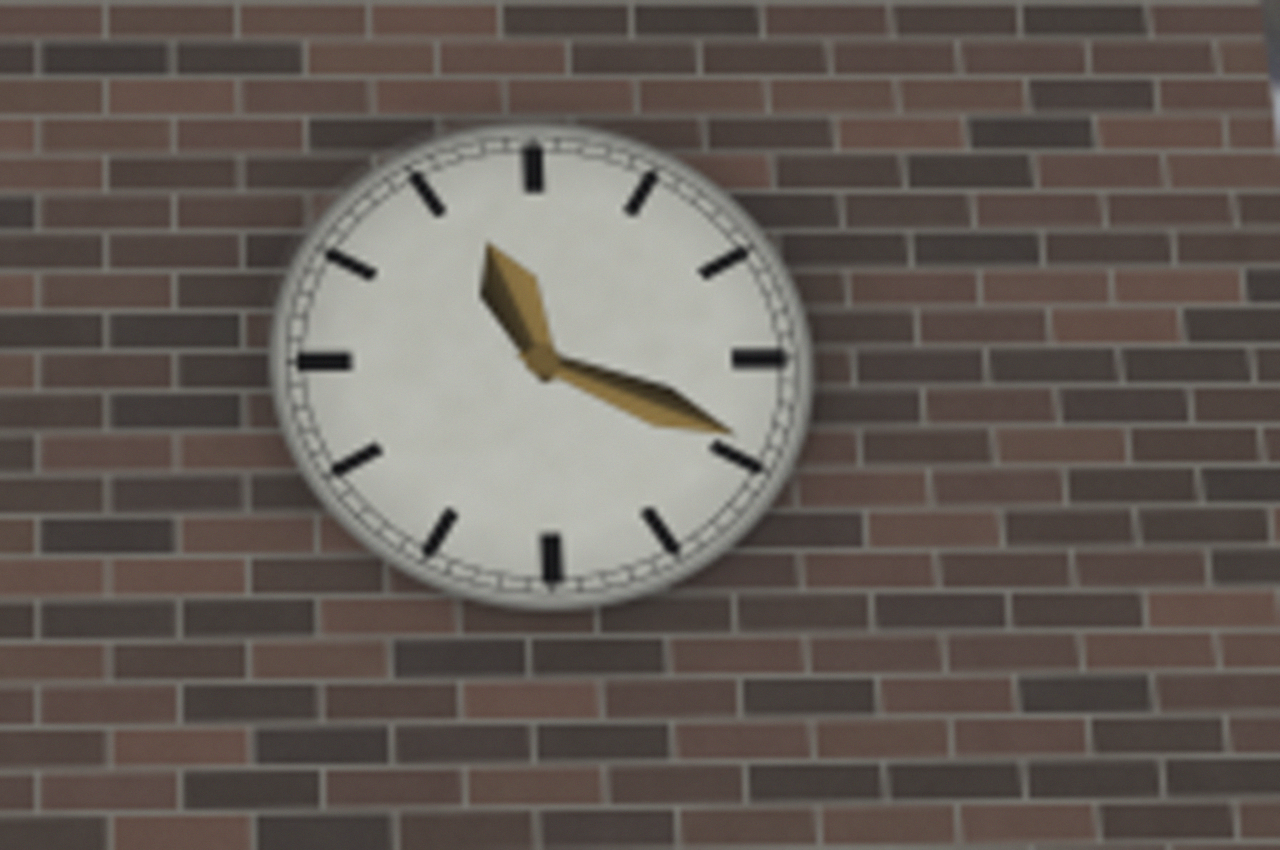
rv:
11 h 19 min
